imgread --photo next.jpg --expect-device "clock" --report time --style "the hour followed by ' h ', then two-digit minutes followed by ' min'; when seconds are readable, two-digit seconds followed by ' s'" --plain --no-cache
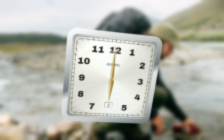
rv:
6 h 00 min
